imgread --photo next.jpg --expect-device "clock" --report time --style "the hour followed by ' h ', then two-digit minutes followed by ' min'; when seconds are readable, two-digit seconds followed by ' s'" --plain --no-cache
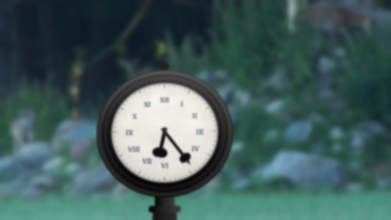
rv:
6 h 24 min
